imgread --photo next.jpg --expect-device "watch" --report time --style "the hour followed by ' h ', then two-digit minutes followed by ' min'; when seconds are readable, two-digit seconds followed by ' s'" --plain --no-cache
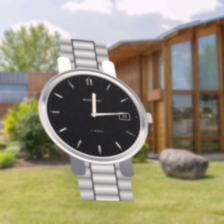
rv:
12 h 14 min
